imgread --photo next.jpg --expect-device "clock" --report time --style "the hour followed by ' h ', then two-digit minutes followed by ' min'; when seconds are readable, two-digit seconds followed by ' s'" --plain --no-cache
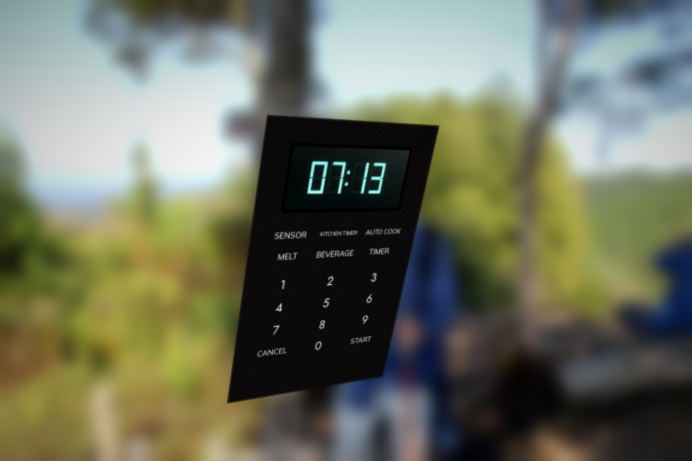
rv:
7 h 13 min
